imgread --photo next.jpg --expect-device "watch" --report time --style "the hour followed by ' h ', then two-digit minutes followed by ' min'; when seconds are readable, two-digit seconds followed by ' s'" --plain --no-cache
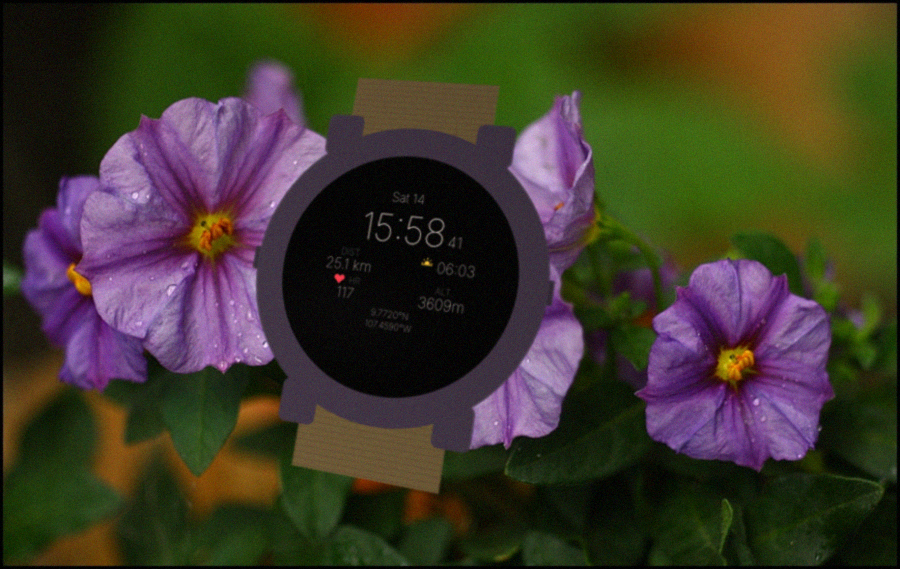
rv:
15 h 58 min 41 s
